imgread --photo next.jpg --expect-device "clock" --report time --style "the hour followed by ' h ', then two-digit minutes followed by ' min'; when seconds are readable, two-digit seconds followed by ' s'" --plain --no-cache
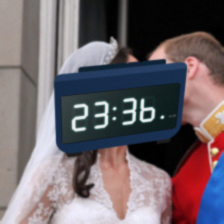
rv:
23 h 36 min
